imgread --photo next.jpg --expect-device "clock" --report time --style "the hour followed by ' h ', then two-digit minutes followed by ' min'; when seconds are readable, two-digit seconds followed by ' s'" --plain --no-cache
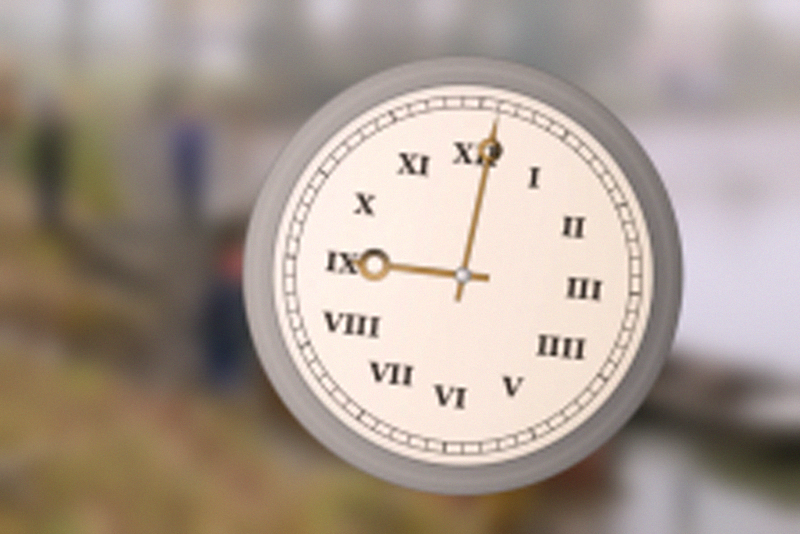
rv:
9 h 01 min
